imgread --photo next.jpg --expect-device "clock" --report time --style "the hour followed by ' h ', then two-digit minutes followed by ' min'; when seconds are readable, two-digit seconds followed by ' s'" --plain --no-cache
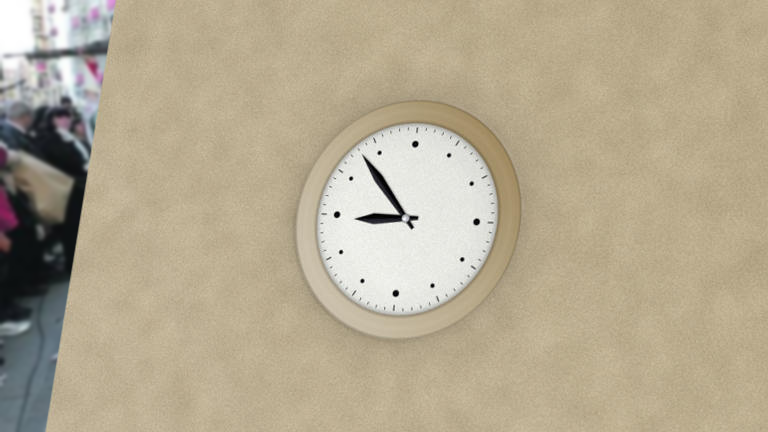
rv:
8 h 53 min
